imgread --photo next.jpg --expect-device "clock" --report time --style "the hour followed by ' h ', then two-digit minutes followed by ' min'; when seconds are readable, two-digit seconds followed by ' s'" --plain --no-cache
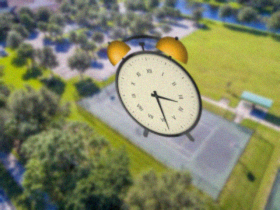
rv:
3 h 29 min
